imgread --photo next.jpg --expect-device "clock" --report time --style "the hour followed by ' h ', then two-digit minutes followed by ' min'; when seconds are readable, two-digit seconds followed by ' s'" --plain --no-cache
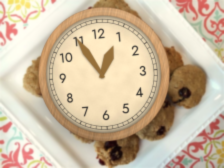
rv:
12 h 55 min
